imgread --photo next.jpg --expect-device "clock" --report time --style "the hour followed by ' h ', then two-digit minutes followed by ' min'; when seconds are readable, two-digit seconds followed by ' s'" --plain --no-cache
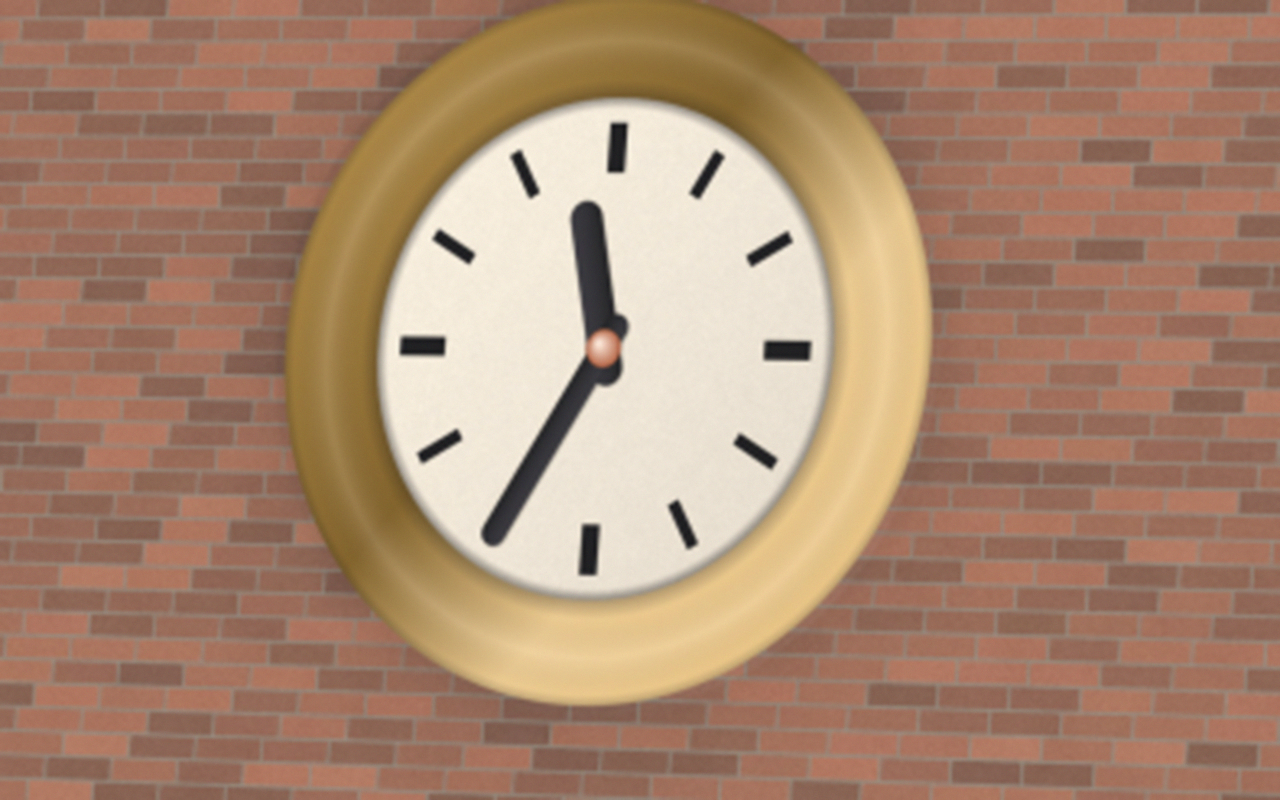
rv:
11 h 35 min
